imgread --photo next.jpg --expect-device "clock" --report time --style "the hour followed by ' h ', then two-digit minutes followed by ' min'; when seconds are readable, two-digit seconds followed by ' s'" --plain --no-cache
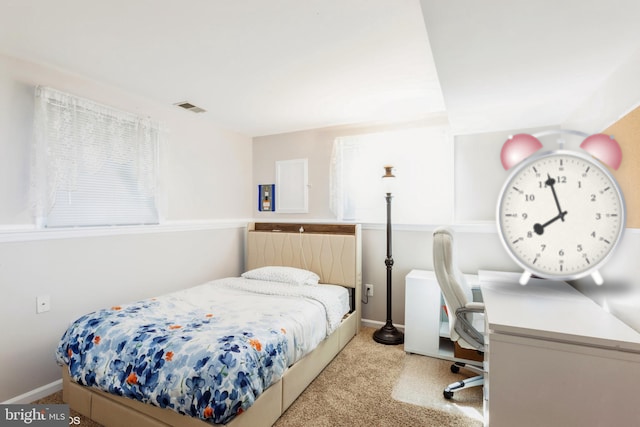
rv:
7 h 57 min
